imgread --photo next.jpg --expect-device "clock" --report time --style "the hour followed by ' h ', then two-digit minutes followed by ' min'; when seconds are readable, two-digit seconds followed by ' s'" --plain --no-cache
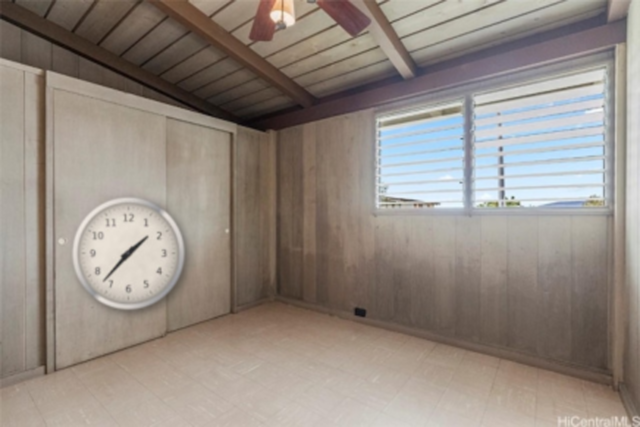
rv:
1 h 37 min
